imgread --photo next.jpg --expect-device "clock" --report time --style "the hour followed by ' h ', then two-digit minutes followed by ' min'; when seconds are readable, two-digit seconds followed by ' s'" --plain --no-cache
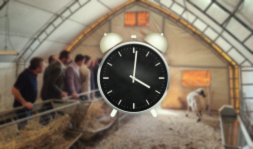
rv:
4 h 01 min
